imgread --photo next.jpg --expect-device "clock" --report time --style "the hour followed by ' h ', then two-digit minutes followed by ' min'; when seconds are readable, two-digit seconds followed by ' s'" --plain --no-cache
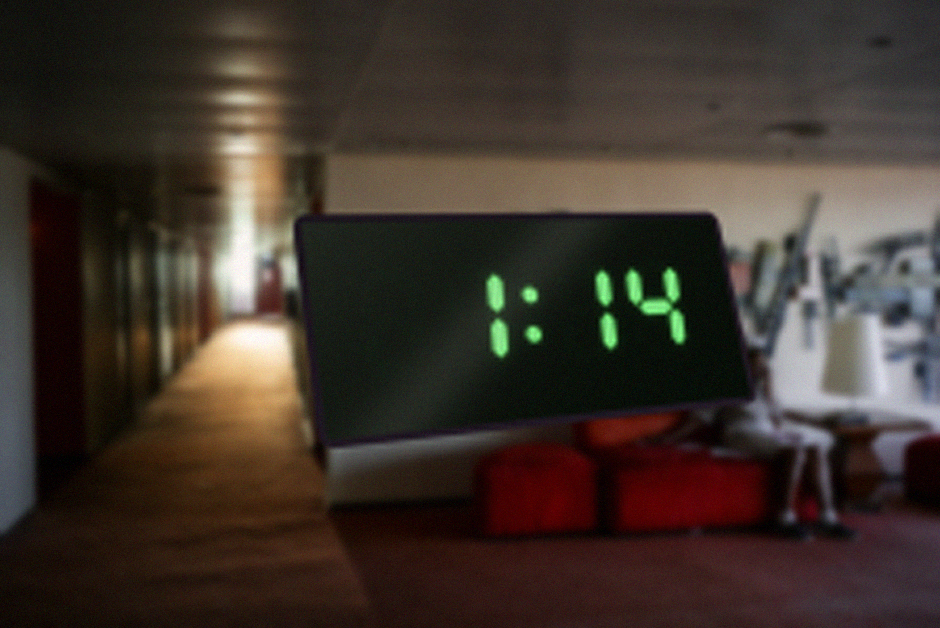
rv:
1 h 14 min
